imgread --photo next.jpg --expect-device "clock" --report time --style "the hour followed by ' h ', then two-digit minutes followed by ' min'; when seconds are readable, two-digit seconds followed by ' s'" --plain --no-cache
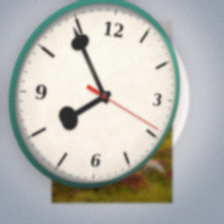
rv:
7 h 54 min 19 s
